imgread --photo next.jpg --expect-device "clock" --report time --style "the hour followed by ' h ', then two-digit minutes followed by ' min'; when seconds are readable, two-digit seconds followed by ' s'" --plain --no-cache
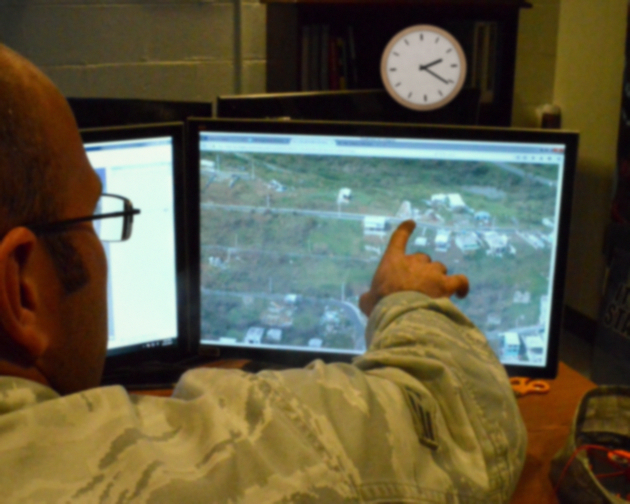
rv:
2 h 21 min
